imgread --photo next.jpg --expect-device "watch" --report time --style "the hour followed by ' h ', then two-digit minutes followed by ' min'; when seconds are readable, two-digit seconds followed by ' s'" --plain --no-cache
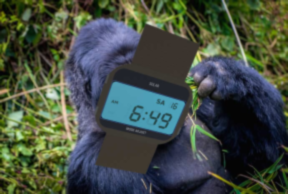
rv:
6 h 49 min
